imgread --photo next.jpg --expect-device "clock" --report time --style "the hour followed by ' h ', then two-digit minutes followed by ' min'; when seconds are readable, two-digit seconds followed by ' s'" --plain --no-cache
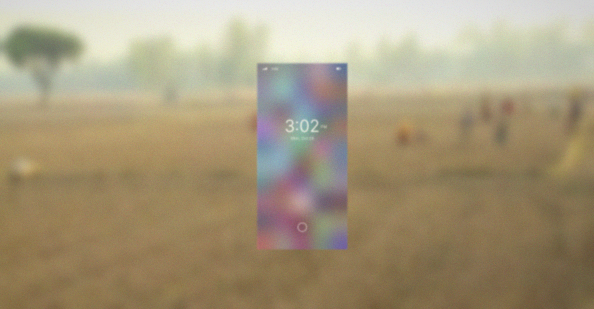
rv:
3 h 02 min
